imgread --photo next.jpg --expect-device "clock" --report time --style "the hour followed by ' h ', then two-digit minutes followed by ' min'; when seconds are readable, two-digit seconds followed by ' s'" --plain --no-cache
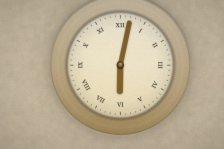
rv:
6 h 02 min
